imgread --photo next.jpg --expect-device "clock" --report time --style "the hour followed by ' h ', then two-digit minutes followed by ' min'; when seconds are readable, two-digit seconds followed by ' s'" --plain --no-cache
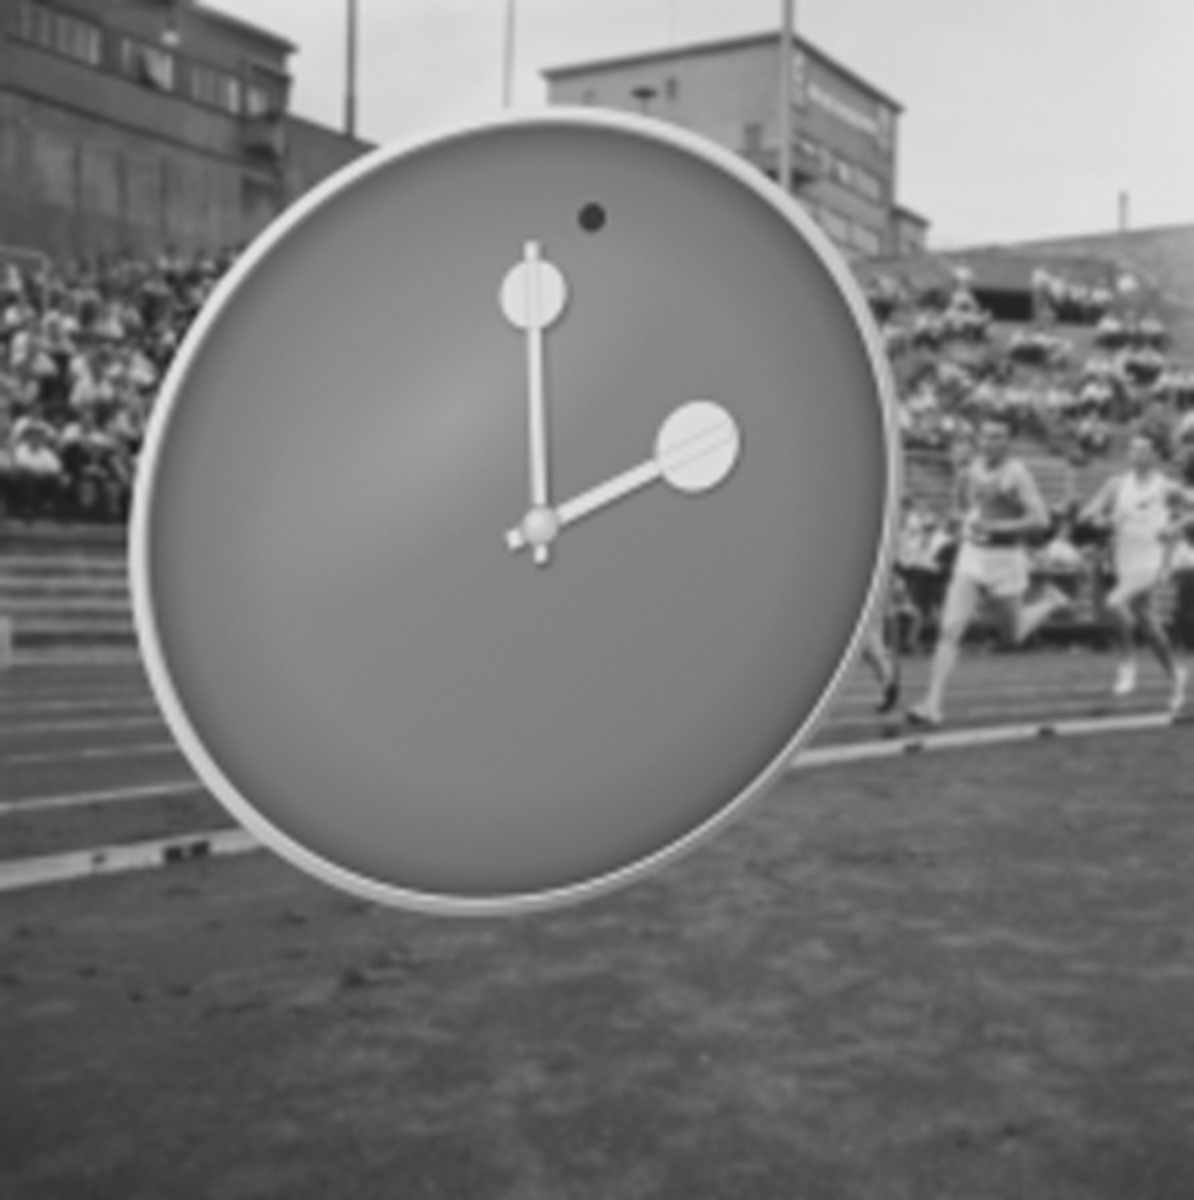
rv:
1 h 58 min
